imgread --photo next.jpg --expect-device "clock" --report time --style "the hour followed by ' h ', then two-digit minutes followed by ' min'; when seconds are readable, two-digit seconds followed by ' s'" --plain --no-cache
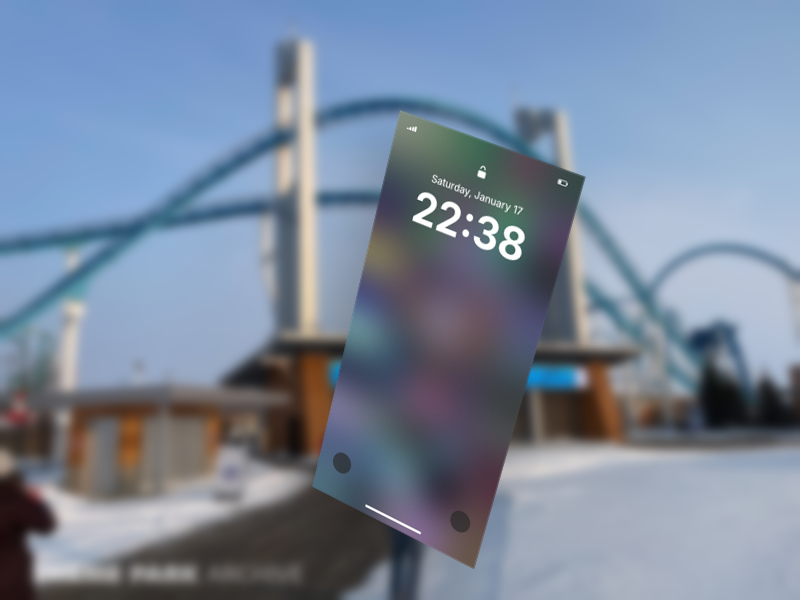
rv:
22 h 38 min
